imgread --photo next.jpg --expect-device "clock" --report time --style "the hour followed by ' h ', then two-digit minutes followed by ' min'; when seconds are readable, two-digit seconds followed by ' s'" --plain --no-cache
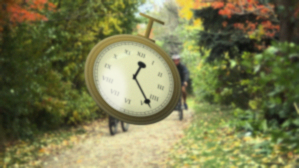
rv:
12 h 23 min
